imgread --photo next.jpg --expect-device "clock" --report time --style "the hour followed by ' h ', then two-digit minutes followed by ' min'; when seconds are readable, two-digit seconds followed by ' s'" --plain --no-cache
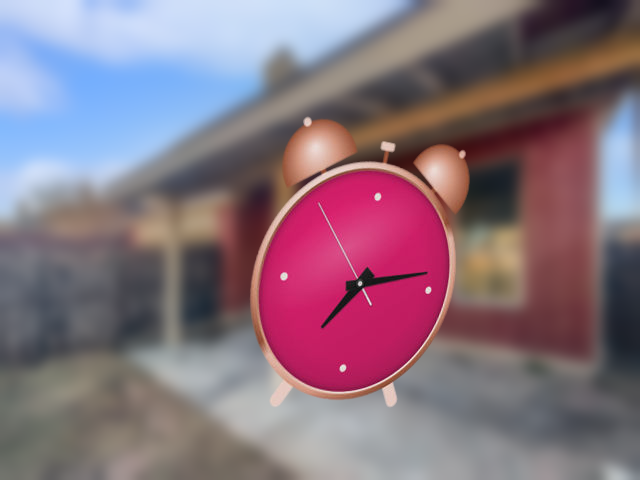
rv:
7 h 12 min 53 s
